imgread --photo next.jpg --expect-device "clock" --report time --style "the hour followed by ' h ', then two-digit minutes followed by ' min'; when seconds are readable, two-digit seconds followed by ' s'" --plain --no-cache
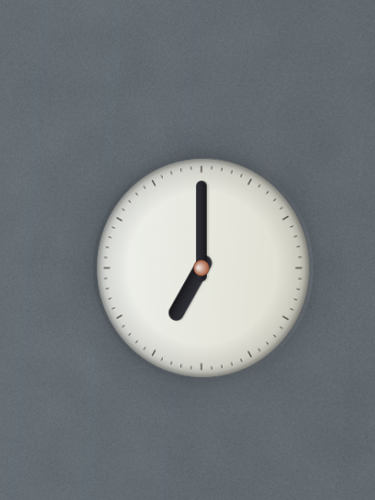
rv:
7 h 00 min
